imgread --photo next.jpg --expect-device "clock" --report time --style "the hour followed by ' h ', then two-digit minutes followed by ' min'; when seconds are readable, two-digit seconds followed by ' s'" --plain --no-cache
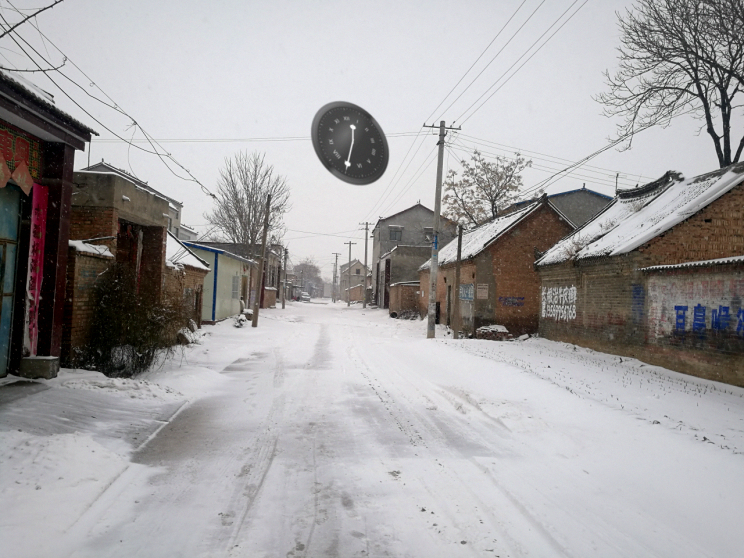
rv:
12 h 35 min
